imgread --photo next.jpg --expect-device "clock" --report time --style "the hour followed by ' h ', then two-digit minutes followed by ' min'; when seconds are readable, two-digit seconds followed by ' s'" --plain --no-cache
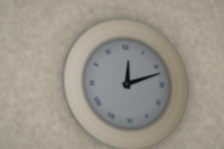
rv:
12 h 12 min
